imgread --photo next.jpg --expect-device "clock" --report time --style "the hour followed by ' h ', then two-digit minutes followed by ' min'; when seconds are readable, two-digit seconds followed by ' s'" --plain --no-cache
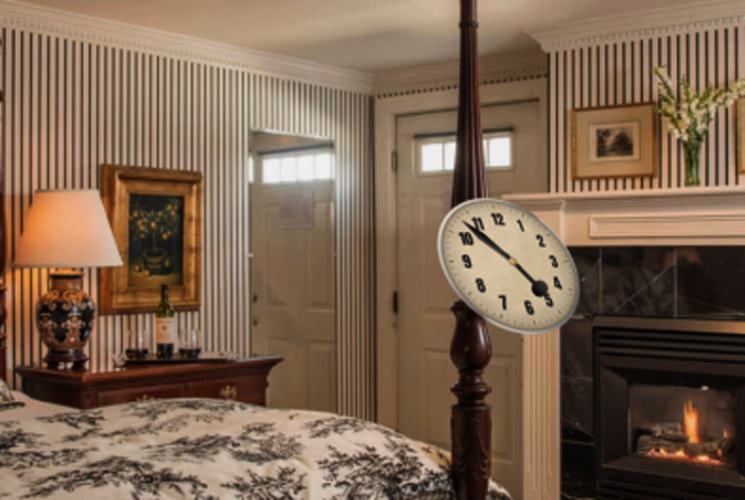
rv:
4 h 53 min
